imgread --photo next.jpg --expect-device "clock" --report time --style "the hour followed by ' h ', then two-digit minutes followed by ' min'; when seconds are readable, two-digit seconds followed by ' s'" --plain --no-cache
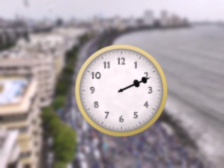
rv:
2 h 11 min
